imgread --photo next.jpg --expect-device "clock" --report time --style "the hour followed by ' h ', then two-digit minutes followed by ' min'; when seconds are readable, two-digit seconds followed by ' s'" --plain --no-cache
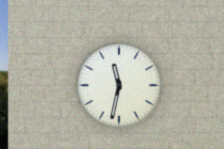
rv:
11 h 32 min
